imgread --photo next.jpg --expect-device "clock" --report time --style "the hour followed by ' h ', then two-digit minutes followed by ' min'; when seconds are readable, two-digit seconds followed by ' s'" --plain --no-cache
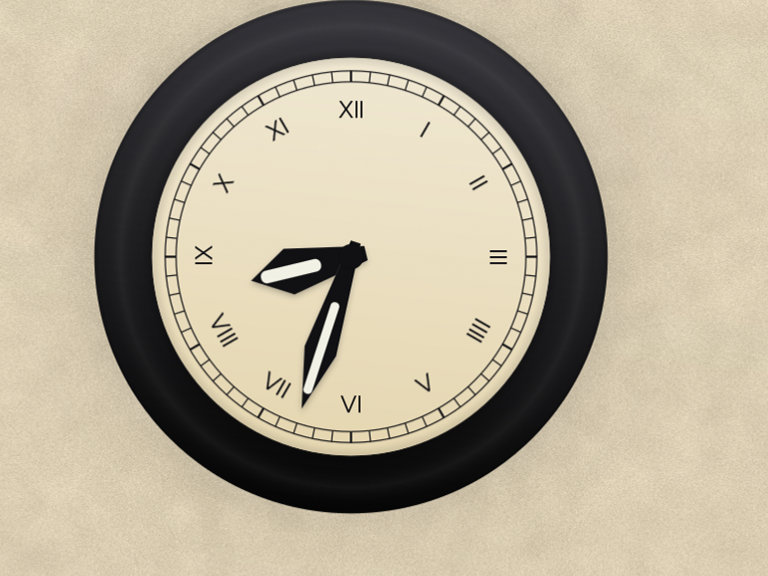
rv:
8 h 33 min
